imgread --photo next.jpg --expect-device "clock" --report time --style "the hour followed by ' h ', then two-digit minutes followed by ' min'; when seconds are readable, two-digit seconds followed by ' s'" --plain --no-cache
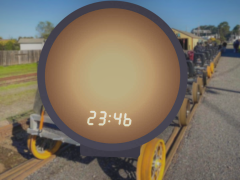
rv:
23 h 46 min
